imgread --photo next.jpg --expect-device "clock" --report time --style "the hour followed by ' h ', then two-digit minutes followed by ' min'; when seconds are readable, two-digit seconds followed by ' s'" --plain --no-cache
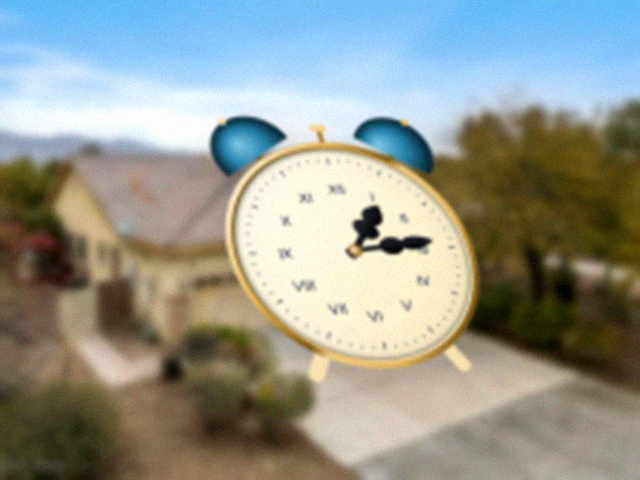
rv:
1 h 14 min
